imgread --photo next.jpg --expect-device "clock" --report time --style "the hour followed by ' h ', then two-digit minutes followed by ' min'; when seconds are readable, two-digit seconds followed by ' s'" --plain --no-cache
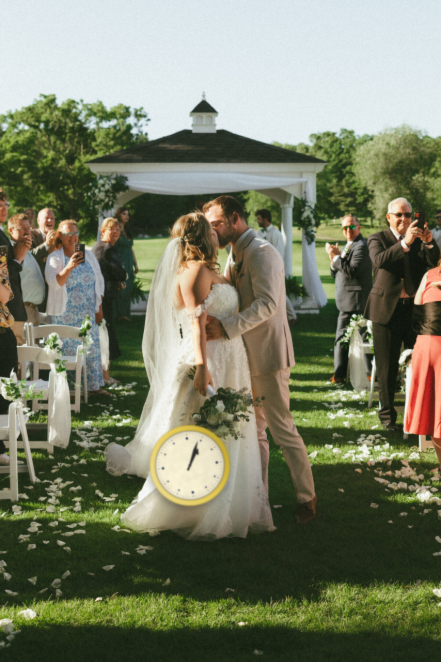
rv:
1 h 04 min
